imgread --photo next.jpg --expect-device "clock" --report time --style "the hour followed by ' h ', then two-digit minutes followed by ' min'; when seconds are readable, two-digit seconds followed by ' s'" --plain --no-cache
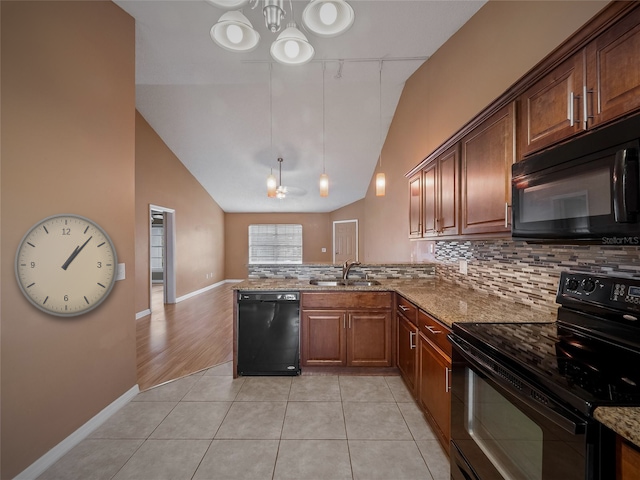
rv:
1 h 07 min
